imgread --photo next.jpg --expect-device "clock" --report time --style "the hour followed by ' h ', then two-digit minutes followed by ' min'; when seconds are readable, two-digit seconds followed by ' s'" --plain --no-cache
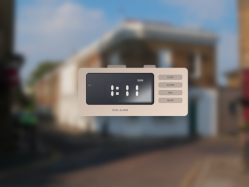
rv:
1 h 11 min
